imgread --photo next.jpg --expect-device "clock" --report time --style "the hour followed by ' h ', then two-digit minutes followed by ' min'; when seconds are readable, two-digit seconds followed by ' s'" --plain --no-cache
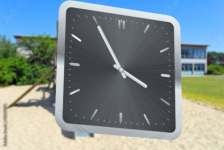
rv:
3 h 55 min
